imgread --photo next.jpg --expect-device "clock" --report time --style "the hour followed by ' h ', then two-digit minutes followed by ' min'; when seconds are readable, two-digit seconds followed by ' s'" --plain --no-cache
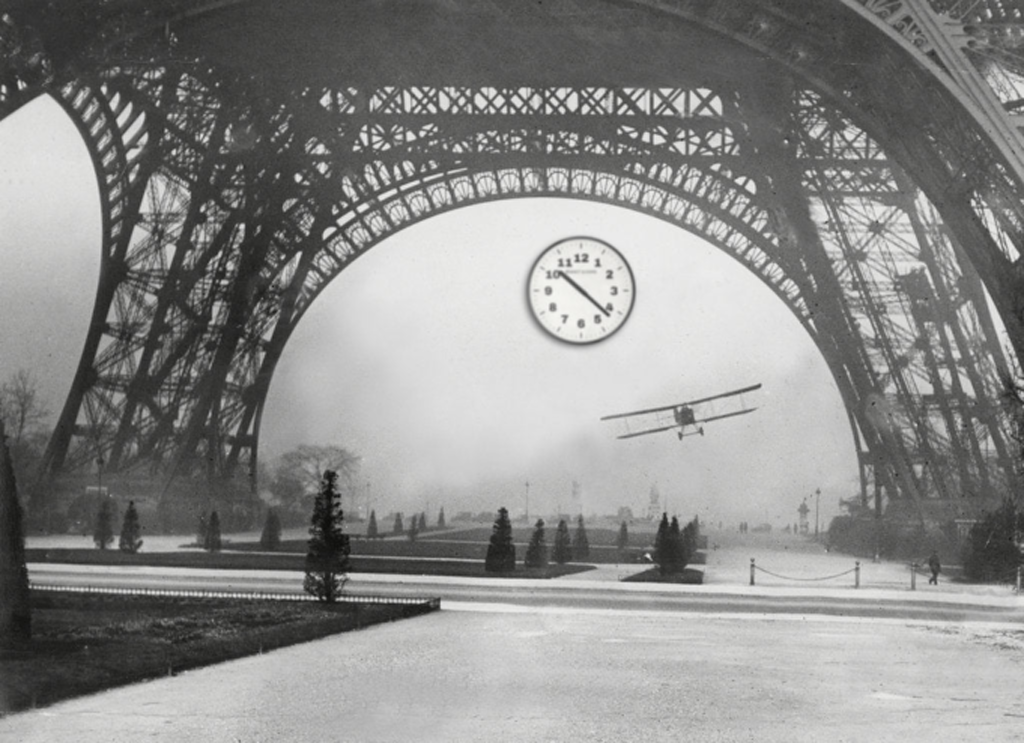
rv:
10 h 22 min
